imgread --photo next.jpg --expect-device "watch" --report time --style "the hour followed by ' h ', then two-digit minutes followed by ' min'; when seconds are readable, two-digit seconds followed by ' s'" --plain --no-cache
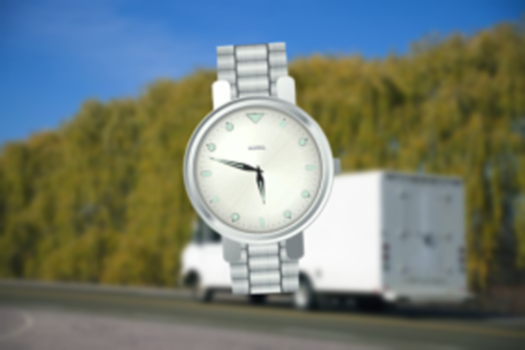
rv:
5 h 48 min
